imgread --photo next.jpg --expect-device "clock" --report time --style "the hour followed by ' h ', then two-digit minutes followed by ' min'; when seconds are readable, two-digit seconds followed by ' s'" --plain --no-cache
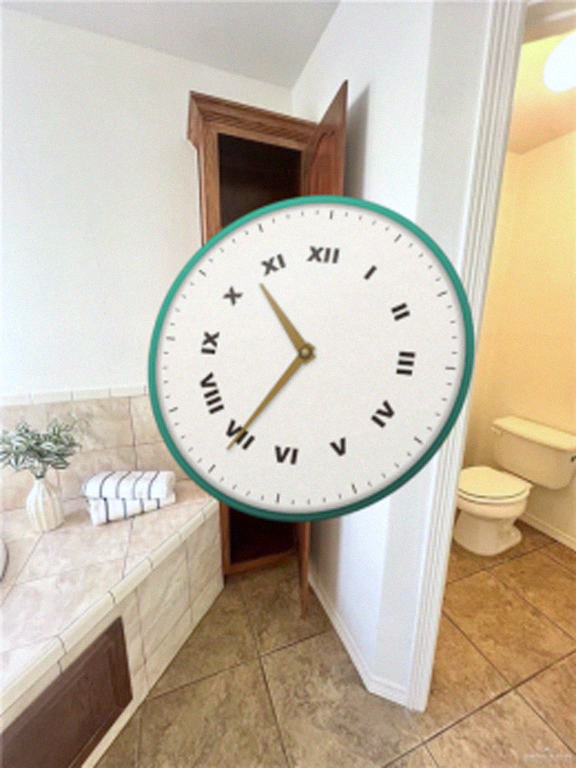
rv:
10 h 35 min
